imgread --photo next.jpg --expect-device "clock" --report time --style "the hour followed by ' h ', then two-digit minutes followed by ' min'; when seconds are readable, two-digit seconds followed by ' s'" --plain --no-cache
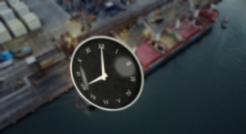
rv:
8 h 00 min
